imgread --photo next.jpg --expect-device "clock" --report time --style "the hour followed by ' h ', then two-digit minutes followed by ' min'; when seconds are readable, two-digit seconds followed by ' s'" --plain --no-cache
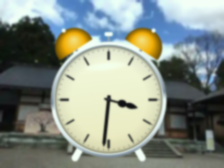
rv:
3 h 31 min
